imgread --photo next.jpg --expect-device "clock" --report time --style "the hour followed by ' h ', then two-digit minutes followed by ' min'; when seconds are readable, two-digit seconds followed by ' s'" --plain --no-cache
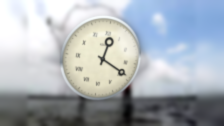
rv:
12 h 19 min
